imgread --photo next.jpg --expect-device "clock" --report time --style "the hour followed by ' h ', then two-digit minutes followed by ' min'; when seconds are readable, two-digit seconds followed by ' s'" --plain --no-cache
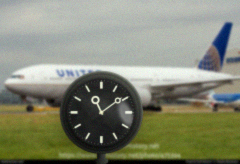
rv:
11 h 09 min
